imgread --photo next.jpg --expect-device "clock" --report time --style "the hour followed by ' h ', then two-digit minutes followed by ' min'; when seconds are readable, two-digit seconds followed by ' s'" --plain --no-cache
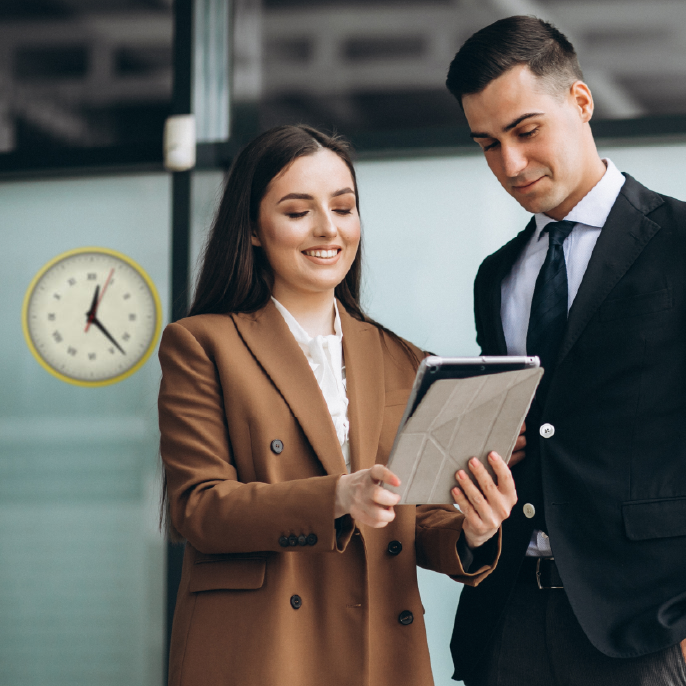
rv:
12 h 23 min 04 s
